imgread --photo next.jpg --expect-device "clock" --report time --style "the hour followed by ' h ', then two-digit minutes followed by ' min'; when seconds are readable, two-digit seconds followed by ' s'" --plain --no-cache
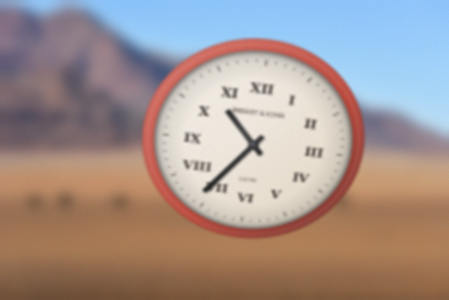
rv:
10 h 36 min
